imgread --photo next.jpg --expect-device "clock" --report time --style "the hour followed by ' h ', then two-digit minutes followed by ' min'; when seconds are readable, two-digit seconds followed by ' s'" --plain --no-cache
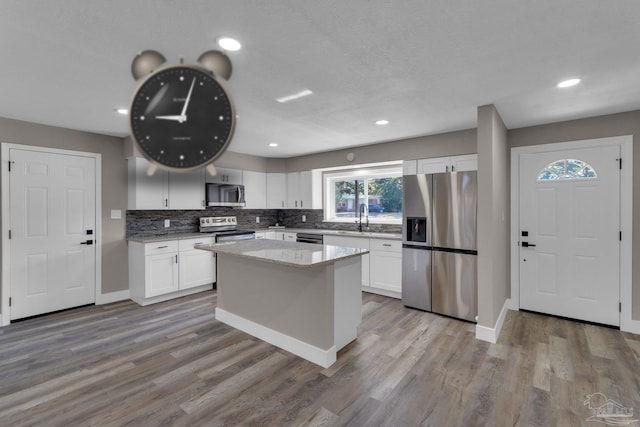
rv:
9 h 03 min
